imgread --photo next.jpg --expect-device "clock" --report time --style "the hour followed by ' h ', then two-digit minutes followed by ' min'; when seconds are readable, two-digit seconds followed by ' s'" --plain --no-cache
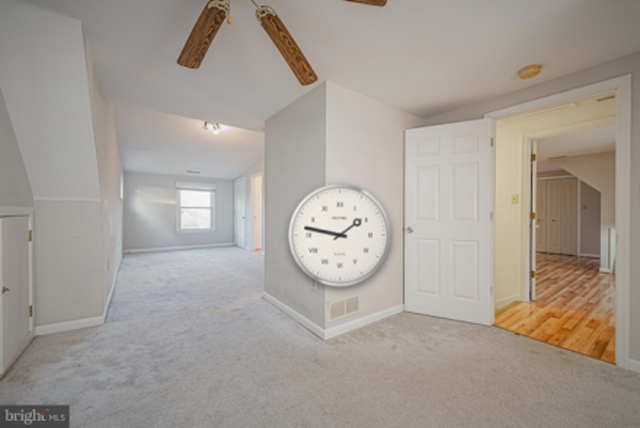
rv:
1 h 47 min
